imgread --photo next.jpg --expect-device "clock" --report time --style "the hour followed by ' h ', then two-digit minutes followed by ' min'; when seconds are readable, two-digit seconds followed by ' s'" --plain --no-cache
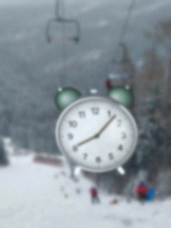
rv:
8 h 07 min
